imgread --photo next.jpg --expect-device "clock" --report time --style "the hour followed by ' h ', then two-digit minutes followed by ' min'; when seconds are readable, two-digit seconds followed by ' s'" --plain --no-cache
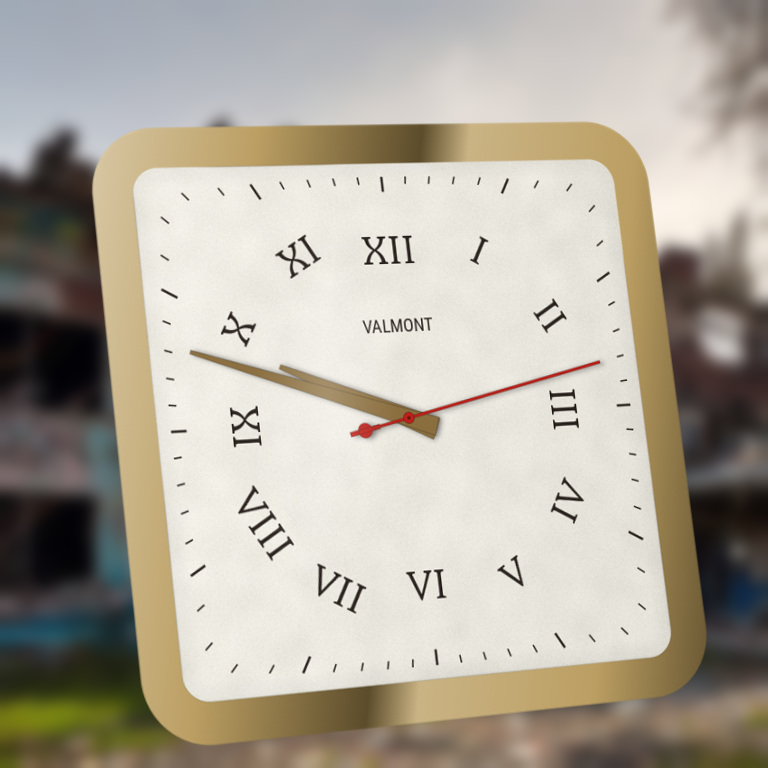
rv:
9 h 48 min 13 s
